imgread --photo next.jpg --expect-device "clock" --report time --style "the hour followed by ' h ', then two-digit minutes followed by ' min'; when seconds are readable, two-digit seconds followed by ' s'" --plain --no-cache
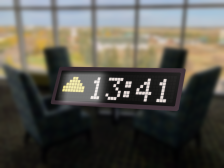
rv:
13 h 41 min
